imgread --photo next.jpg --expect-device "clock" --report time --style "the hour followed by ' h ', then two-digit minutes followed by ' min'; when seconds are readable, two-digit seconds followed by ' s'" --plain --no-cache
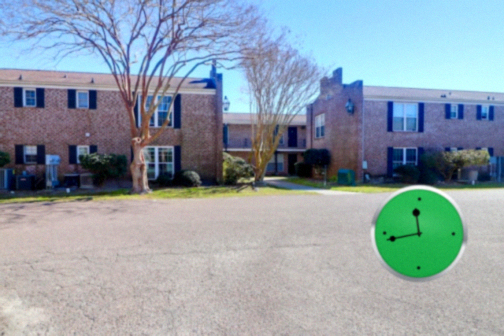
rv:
11 h 43 min
